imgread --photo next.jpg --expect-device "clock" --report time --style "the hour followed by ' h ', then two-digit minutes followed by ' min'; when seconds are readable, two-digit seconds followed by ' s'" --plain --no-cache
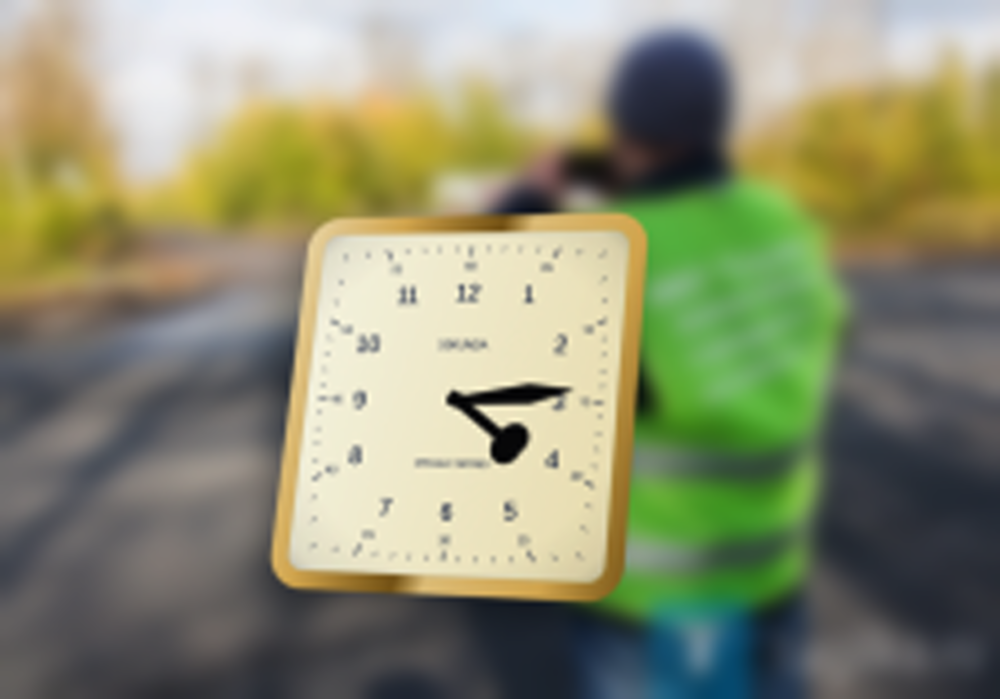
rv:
4 h 14 min
